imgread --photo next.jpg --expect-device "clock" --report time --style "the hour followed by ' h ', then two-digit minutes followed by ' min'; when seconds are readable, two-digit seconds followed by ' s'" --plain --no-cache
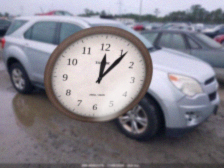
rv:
12 h 06 min
